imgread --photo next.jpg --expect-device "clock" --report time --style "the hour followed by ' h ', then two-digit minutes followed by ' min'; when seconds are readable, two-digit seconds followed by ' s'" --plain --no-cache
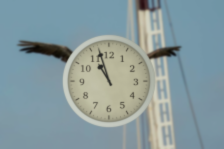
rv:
10 h 57 min
